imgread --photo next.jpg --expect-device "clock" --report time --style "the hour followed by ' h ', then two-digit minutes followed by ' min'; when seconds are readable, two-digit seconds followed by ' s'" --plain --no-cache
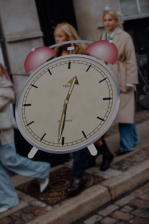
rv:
12 h 31 min
